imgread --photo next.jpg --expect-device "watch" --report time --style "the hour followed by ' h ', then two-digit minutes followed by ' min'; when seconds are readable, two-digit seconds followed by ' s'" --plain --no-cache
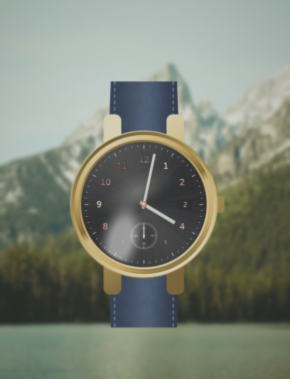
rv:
4 h 02 min
